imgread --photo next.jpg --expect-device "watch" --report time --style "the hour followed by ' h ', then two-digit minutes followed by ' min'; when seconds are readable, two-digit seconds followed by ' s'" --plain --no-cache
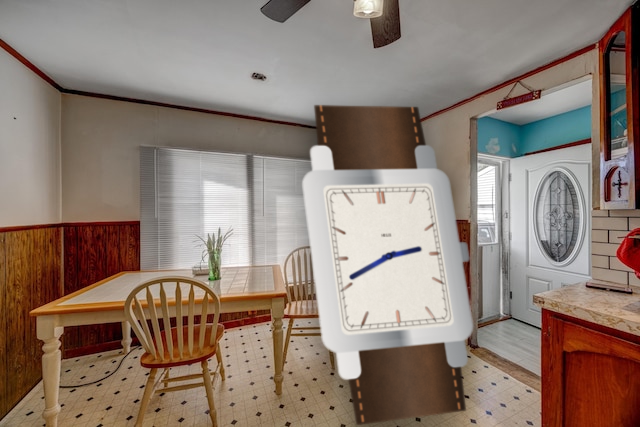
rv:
2 h 41 min
